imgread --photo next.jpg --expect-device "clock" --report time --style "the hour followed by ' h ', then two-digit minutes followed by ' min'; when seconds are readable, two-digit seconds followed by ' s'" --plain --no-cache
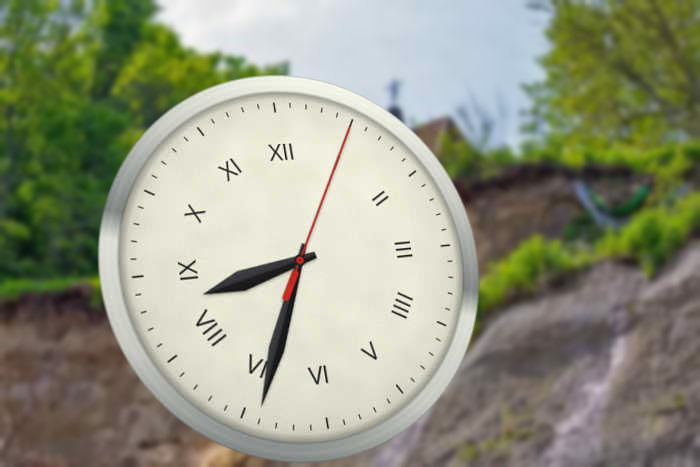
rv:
8 h 34 min 05 s
